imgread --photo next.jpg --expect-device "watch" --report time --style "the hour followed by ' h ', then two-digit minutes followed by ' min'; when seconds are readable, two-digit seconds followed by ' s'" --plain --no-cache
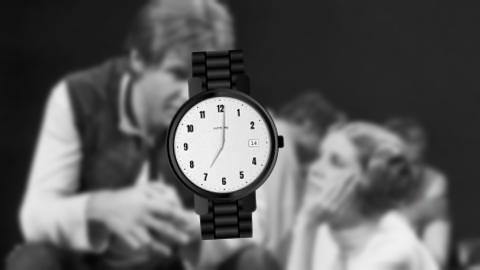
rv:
7 h 01 min
